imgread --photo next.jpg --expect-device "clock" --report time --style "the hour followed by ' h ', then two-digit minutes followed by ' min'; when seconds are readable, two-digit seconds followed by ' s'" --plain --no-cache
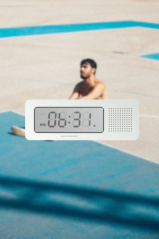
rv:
6 h 31 min
